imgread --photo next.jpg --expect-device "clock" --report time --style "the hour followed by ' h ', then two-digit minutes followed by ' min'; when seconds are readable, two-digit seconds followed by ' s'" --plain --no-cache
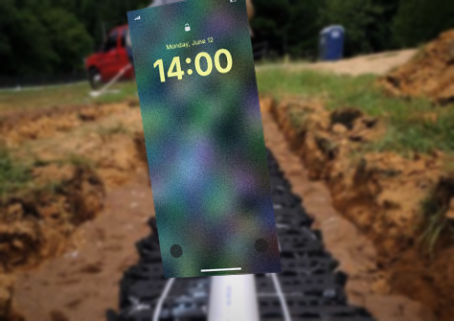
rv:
14 h 00 min
